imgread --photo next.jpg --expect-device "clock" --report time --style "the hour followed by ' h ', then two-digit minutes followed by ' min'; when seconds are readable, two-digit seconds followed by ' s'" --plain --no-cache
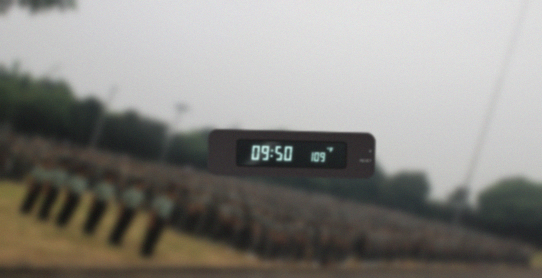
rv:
9 h 50 min
